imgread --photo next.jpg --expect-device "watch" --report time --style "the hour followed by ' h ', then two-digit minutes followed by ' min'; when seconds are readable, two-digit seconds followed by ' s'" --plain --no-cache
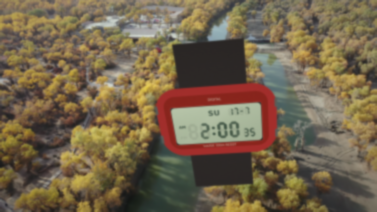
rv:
2 h 00 min
